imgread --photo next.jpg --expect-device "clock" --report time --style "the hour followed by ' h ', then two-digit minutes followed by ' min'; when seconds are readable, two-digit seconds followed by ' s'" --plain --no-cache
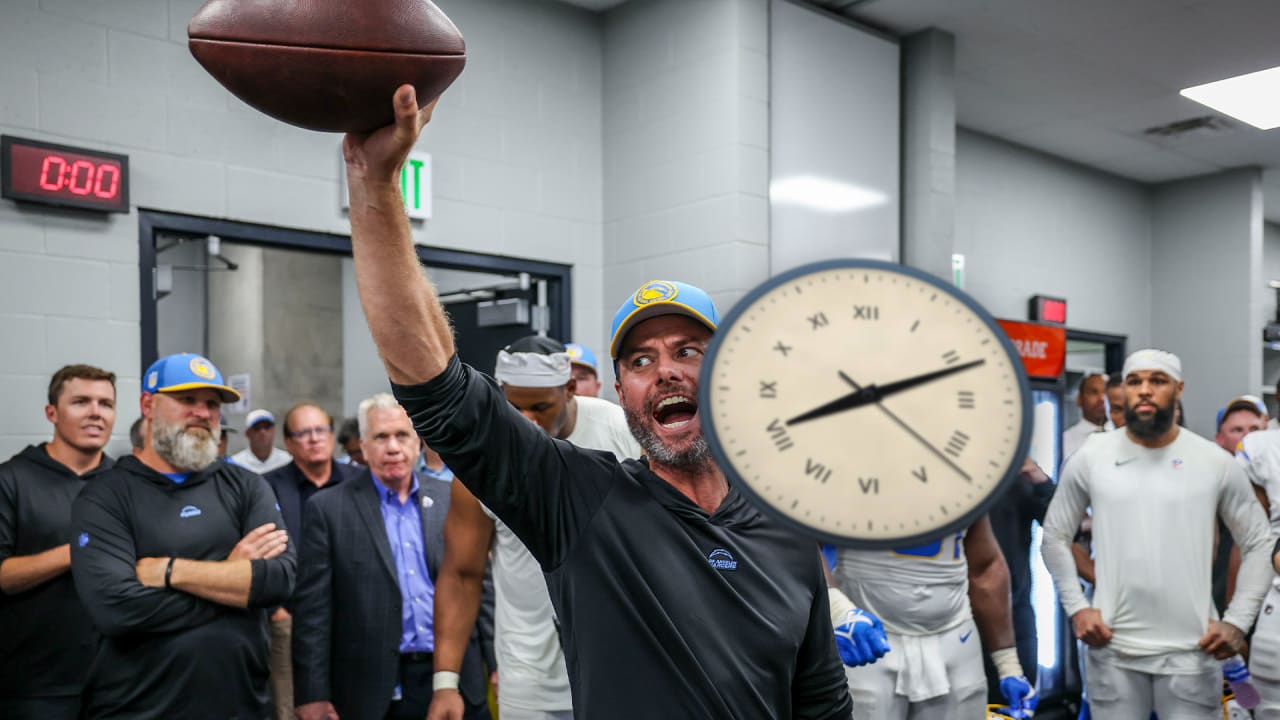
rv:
8 h 11 min 22 s
